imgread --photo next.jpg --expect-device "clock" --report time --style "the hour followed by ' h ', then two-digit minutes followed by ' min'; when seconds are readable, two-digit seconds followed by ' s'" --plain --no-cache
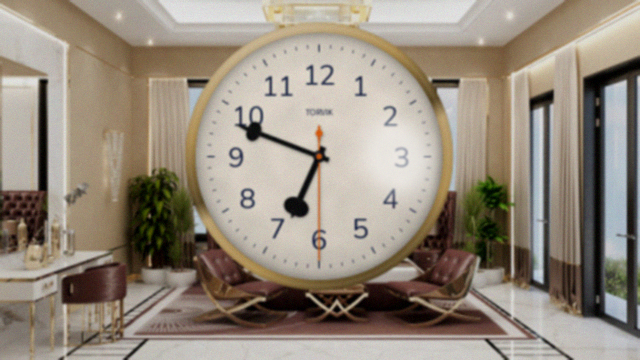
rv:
6 h 48 min 30 s
